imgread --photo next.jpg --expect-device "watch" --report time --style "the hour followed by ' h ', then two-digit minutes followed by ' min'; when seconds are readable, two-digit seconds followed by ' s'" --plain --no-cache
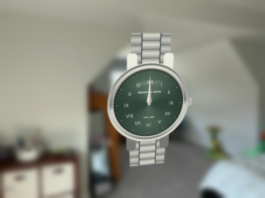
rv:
12 h 00 min
